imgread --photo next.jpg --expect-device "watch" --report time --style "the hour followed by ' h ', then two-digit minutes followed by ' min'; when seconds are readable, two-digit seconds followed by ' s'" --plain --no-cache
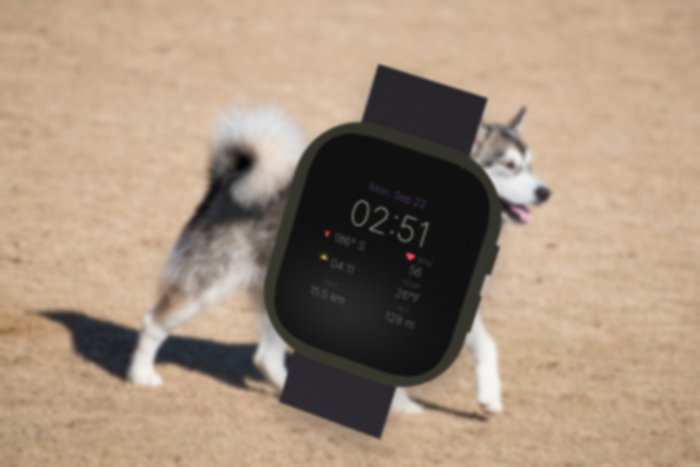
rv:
2 h 51 min
